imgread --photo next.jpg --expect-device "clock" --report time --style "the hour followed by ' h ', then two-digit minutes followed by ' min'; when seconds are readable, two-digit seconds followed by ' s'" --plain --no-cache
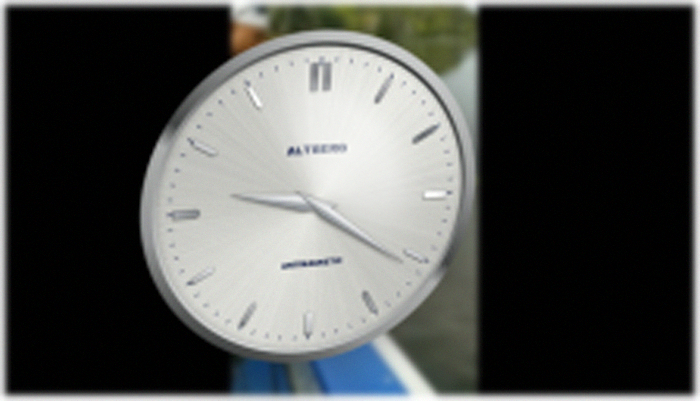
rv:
9 h 21 min
